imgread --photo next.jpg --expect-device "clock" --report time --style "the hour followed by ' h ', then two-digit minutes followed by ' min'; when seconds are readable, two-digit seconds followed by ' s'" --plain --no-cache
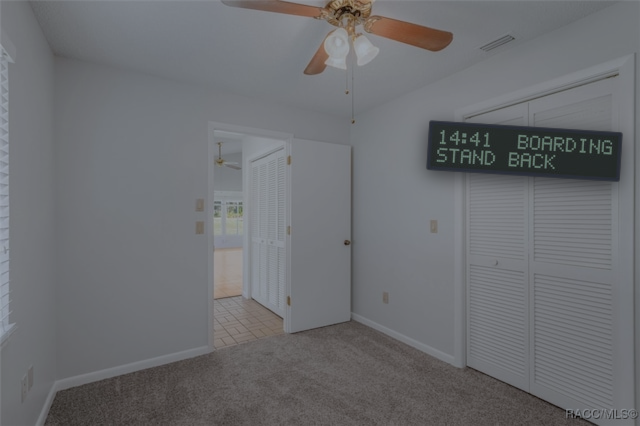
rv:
14 h 41 min
